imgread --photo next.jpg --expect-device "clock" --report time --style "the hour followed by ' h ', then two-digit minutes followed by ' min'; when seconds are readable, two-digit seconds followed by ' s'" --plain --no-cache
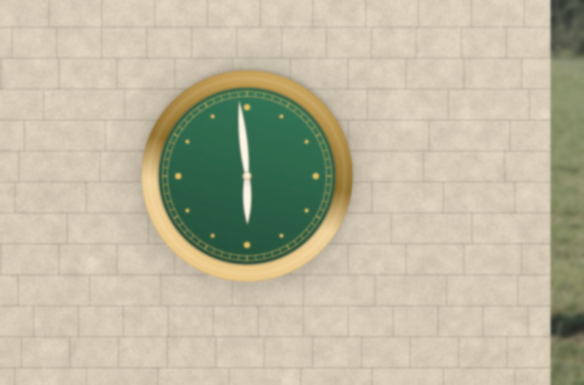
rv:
5 h 59 min
